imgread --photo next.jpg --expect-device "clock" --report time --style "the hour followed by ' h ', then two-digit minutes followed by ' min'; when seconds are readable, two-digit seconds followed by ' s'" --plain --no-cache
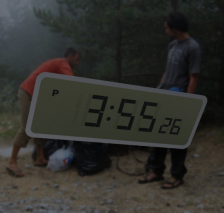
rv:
3 h 55 min 26 s
